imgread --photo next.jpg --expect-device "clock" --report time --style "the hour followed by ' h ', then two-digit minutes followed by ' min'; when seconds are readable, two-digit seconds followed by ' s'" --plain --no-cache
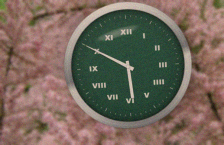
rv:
5 h 50 min
